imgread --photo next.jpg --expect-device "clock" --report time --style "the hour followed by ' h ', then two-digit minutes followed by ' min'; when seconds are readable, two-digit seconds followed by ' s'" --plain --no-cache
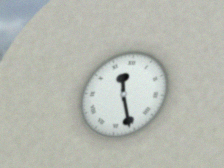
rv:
11 h 26 min
